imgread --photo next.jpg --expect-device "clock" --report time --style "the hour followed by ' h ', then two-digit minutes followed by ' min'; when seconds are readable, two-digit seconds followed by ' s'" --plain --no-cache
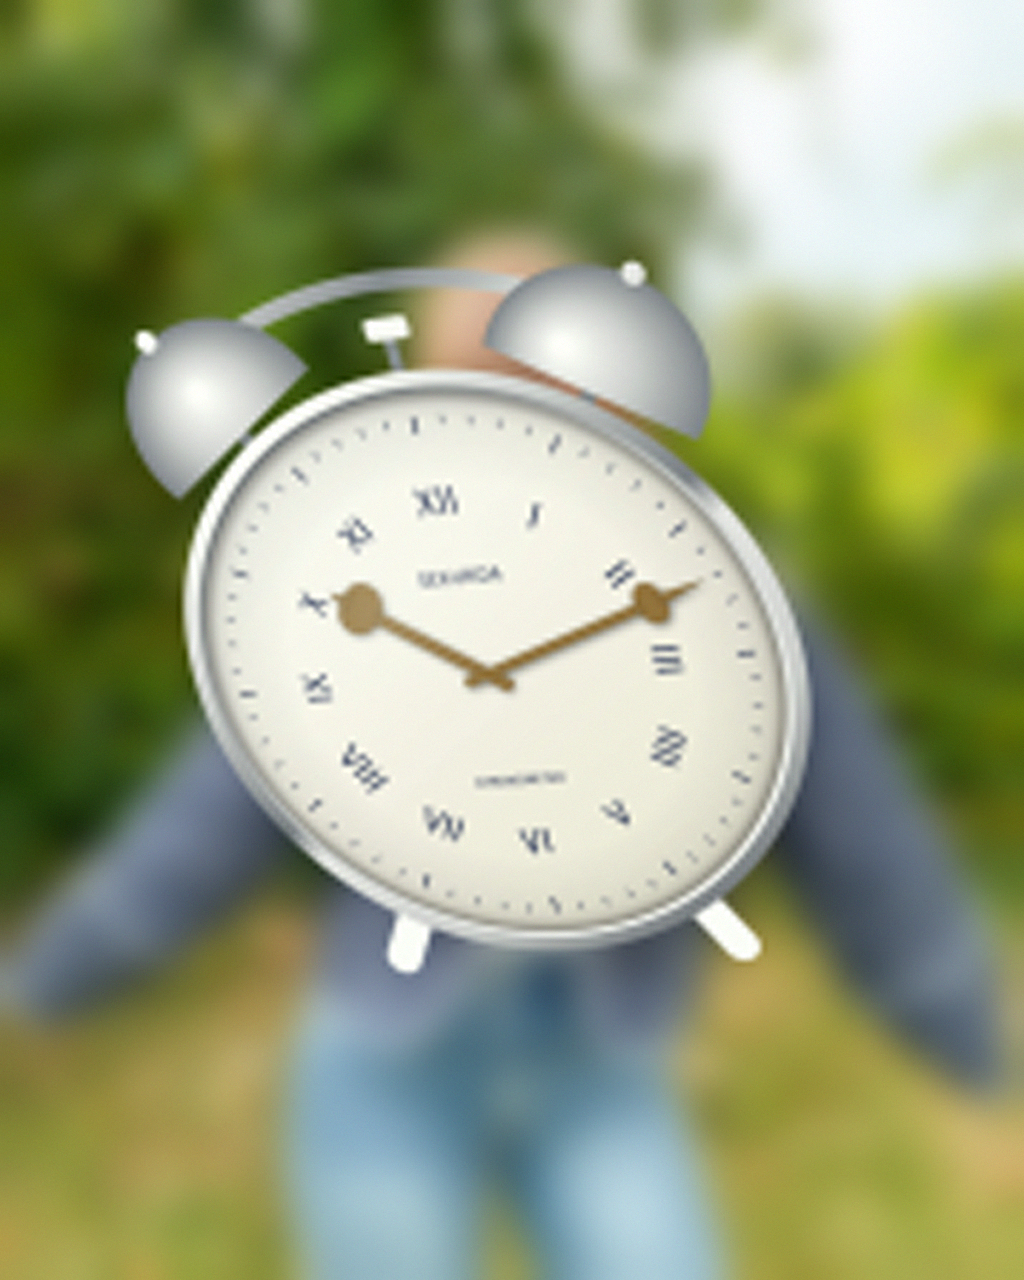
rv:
10 h 12 min
